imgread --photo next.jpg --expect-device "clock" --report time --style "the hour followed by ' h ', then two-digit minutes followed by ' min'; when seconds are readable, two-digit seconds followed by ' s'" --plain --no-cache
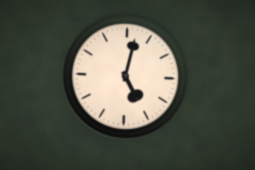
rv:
5 h 02 min
